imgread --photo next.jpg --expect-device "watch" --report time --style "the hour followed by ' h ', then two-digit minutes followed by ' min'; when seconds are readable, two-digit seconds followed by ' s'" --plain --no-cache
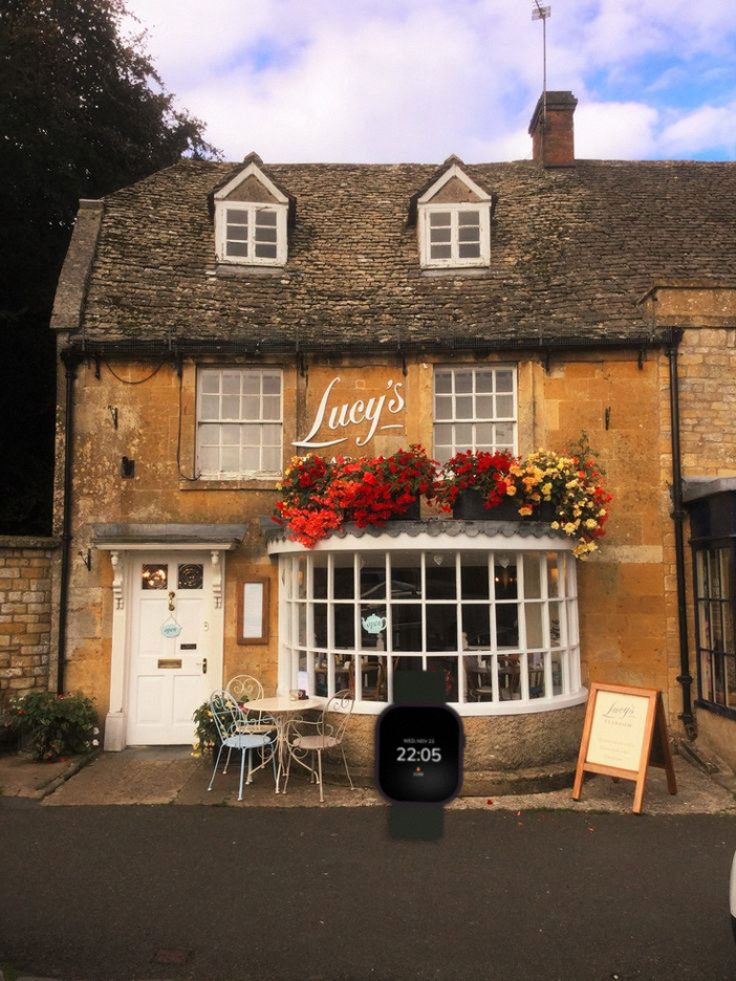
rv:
22 h 05 min
